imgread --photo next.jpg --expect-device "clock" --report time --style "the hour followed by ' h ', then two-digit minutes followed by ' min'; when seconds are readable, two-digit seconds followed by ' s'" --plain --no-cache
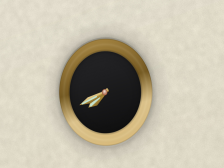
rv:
7 h 41 min
